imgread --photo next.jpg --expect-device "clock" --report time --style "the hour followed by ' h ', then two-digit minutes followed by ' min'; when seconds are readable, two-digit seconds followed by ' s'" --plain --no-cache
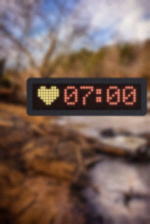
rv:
7 h 00 min
